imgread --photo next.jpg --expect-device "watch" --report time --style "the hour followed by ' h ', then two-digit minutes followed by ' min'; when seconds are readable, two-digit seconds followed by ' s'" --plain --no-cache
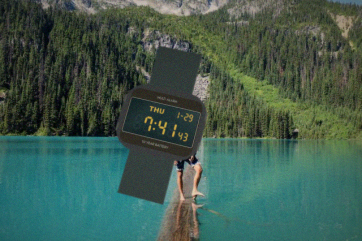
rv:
7 h 41 min
